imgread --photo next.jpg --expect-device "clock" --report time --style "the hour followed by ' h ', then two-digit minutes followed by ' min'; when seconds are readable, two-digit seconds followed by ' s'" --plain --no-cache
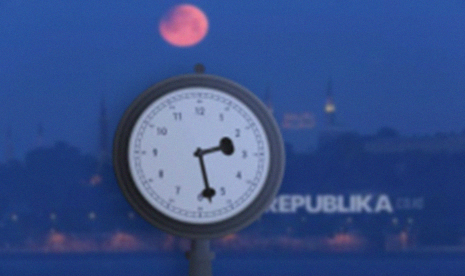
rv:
2 h 28 min
